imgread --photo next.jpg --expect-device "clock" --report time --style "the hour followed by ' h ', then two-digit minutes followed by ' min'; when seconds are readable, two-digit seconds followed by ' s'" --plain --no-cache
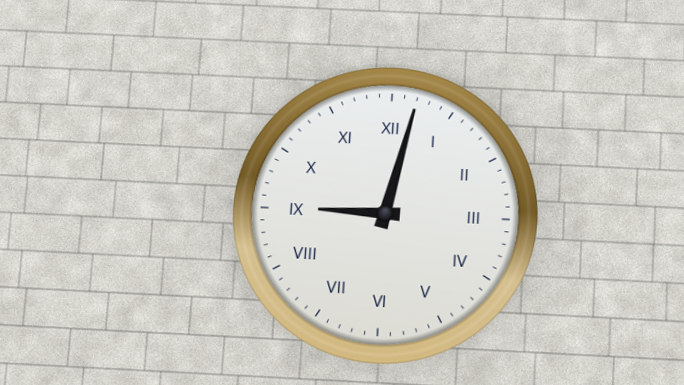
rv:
9 h 02 min
